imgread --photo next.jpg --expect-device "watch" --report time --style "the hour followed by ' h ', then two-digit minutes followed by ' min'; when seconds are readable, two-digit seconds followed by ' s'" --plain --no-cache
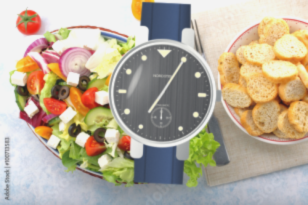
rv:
7 h 05 min
